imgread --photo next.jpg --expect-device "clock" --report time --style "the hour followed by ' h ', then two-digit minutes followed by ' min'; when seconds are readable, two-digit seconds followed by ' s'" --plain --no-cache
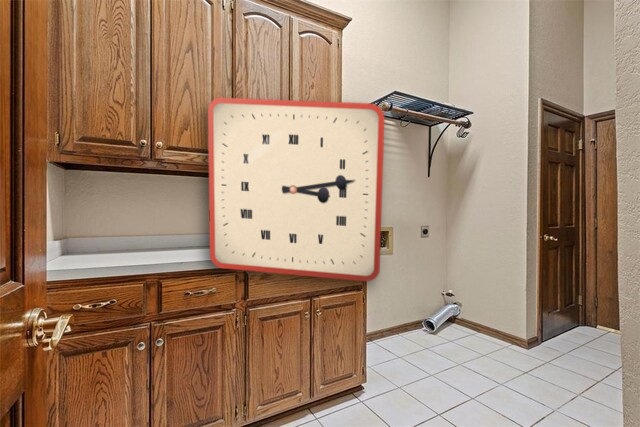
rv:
3 h 13 min
